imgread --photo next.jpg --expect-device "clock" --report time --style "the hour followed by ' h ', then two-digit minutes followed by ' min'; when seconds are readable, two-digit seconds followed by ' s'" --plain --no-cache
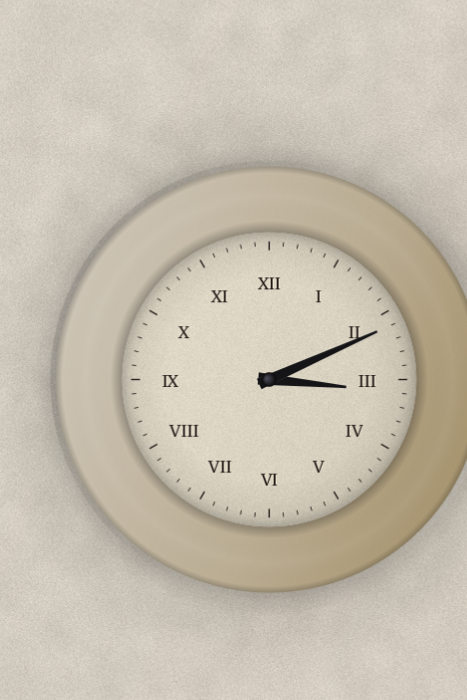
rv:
3 h 11 min
